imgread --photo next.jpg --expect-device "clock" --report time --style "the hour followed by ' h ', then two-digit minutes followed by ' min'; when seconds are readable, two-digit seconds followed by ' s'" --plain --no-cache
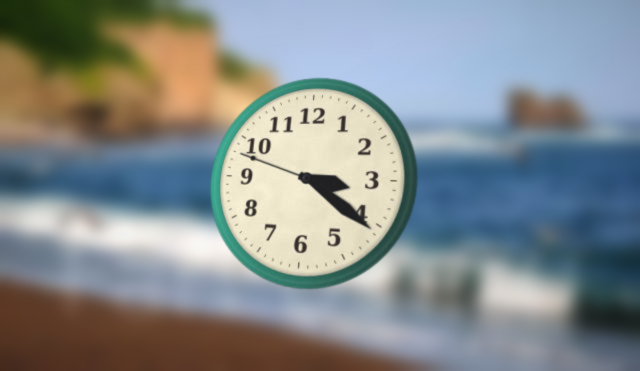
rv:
3 h 20 min 48 s
